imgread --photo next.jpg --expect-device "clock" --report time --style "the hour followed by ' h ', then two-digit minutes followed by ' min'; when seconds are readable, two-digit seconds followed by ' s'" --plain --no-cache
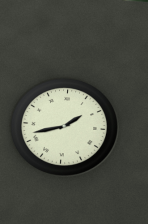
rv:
1 h 42 min
